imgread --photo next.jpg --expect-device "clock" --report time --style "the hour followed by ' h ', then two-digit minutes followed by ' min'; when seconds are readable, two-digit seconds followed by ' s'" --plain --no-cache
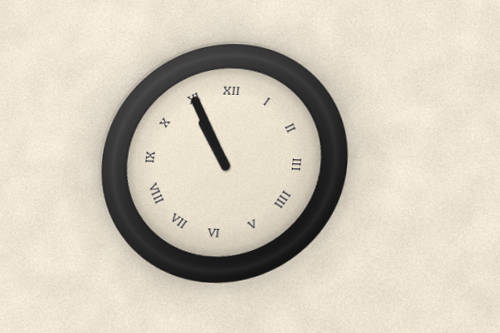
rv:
10 h 55 min
